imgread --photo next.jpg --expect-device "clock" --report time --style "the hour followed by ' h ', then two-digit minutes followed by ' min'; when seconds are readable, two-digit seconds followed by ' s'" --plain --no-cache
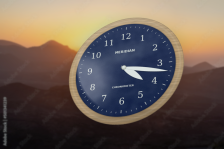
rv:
4 h 17 min
